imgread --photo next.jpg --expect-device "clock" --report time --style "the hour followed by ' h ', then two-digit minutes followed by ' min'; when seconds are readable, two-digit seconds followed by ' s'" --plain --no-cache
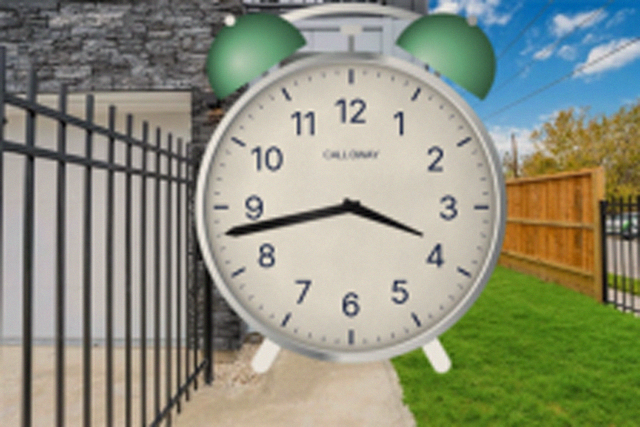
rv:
3 h 43 min
